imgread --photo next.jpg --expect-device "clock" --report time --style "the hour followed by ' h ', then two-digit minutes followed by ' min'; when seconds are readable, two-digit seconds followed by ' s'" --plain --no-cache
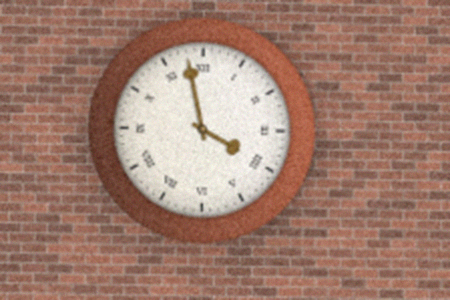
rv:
3 h 58 min
